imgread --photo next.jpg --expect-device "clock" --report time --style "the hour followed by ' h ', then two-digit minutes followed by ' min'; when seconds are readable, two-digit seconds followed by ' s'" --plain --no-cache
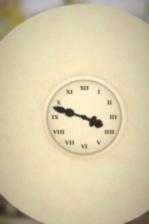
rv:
3 h 48 min
